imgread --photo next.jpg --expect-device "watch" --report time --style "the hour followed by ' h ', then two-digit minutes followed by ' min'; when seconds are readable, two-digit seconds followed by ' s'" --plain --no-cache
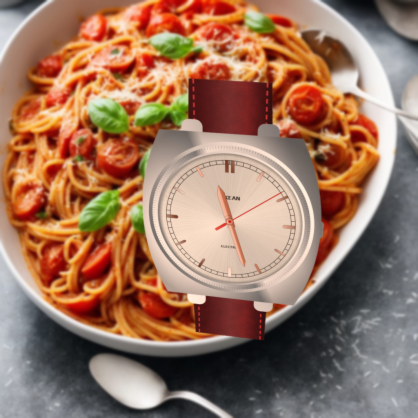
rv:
11 h 27 min 09 s
